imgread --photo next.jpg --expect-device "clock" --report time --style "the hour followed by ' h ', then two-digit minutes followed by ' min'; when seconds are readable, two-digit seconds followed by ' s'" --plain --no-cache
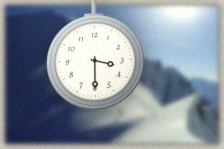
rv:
3 h 30 min
